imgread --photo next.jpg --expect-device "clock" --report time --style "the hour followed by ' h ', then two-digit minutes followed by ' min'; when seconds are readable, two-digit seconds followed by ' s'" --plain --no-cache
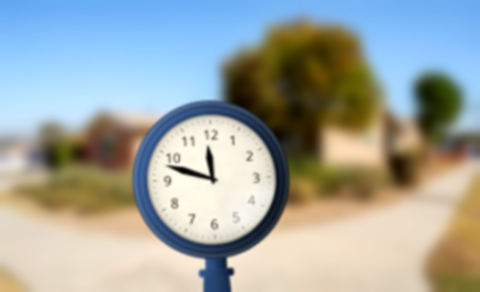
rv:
11 h 48 min
